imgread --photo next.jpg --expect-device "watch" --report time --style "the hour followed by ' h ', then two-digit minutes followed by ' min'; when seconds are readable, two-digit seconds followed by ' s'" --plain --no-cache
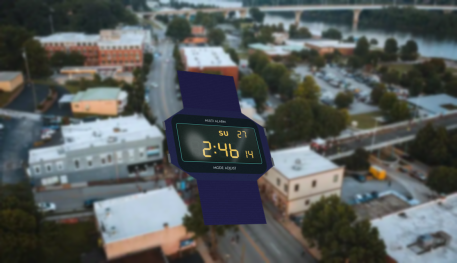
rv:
2 h 46 min 14 s
